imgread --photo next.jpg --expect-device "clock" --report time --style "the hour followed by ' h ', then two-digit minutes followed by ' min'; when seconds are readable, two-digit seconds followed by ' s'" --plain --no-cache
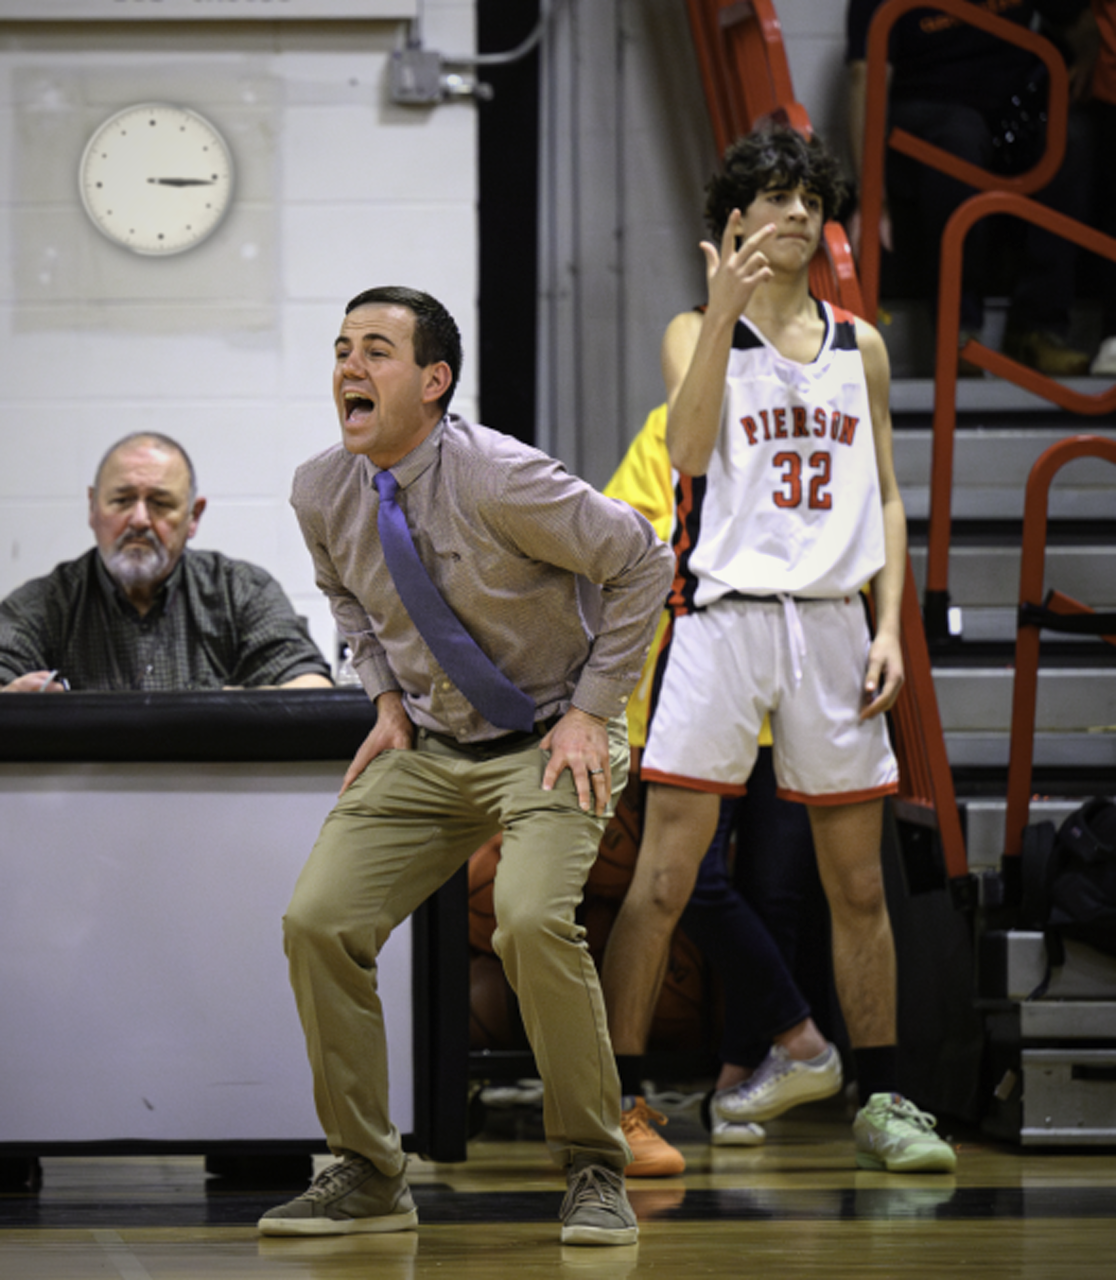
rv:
3 h 16 min
